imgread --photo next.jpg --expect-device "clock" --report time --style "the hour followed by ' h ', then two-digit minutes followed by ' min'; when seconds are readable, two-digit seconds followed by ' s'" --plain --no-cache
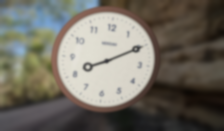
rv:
8 h 10 min
